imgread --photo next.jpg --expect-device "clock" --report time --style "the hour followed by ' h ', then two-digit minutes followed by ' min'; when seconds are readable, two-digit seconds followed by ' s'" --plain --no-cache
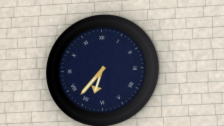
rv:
6 h 37 min
